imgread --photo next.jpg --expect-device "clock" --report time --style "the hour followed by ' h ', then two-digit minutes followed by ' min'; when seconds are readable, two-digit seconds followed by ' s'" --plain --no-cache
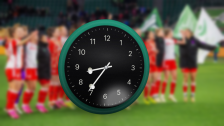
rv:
8 h 36 min
